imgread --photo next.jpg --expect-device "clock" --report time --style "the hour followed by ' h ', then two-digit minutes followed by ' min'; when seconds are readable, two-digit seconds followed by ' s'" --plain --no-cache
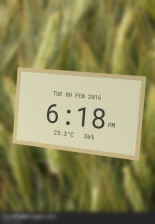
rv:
6 h 18 min
